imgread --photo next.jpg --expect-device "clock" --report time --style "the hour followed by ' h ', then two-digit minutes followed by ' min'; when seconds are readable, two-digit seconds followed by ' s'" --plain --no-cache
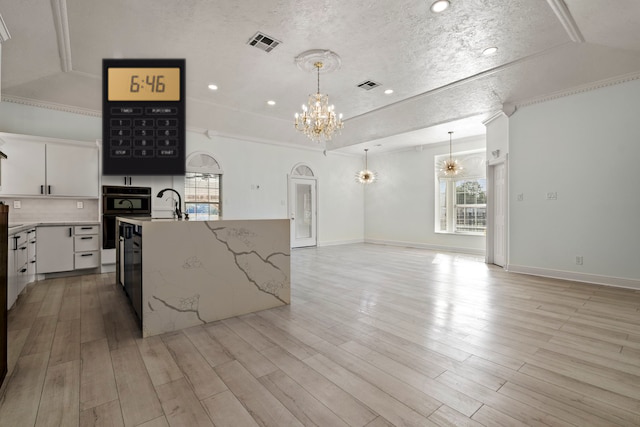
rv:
6 h 46 min
